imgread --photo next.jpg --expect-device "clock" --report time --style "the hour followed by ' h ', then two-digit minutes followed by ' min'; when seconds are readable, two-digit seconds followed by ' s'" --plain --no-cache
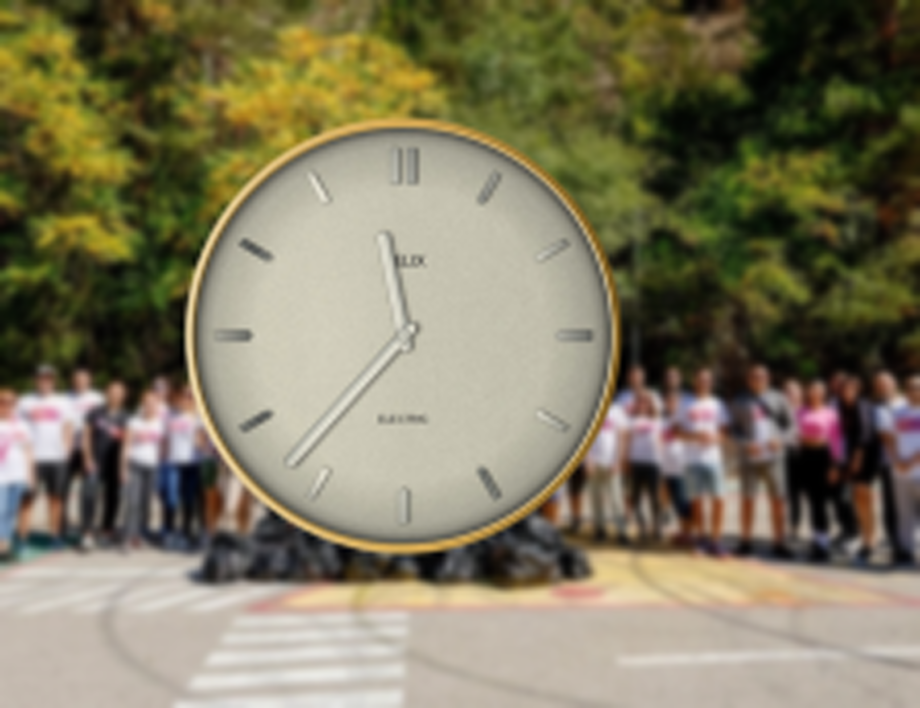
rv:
11 h 37 min
